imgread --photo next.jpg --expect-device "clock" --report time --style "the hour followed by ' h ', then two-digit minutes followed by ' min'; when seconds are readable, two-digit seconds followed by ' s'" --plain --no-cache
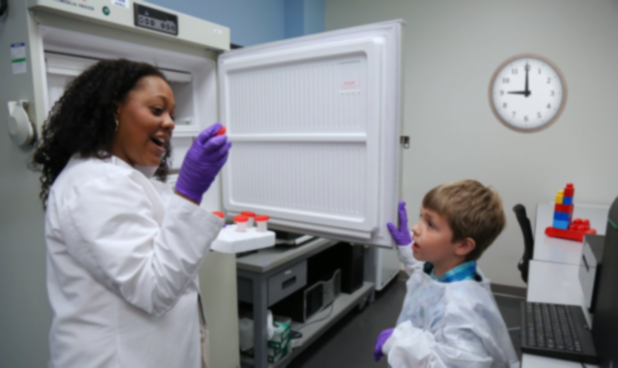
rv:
9 h 00 min
